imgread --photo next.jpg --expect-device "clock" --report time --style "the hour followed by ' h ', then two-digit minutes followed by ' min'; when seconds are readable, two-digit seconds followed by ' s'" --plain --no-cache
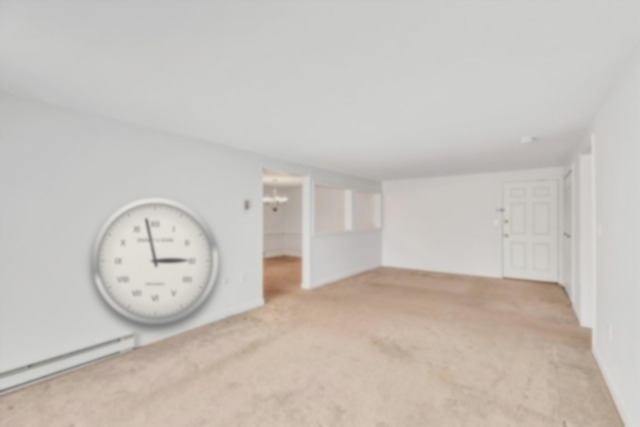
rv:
2 h 58 min
